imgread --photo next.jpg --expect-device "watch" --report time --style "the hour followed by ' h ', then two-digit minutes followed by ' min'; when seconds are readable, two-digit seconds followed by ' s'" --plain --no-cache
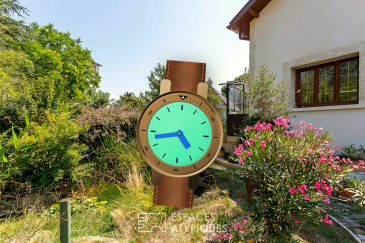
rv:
4 h 43 min
